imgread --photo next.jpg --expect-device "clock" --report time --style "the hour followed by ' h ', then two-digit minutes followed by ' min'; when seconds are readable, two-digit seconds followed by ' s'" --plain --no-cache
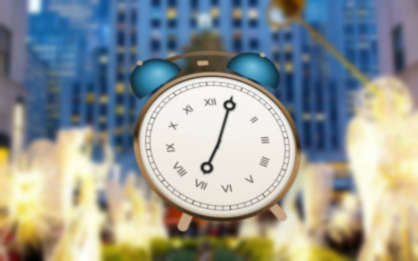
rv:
7 h 04 min
